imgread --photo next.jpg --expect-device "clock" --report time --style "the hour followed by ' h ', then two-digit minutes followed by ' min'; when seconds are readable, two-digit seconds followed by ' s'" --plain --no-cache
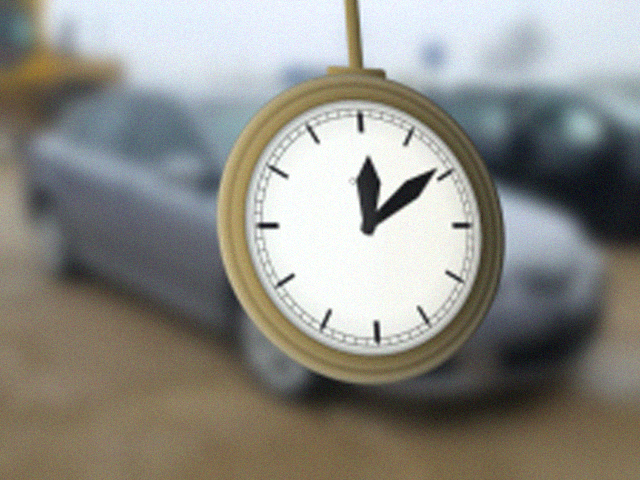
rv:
12 h 09 min
